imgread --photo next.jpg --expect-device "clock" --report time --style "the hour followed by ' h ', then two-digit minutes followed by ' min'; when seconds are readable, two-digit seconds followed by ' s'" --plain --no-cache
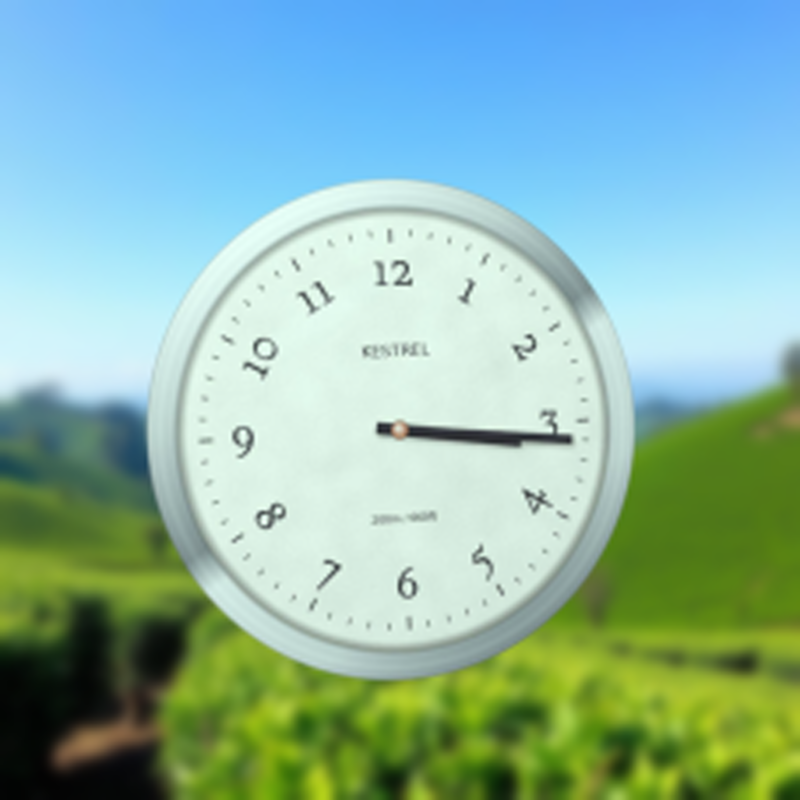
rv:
3 h 16 min
